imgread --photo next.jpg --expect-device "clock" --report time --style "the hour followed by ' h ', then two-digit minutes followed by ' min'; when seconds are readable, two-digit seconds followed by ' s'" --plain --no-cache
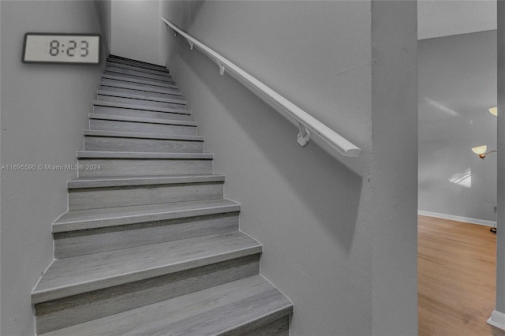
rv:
8 h 23 min
